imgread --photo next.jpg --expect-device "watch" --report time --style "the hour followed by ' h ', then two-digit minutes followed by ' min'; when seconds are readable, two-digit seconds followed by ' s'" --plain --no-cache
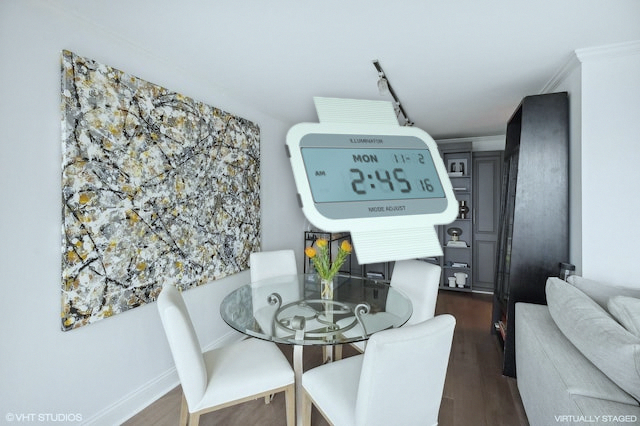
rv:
2 h 45 min 16 s
